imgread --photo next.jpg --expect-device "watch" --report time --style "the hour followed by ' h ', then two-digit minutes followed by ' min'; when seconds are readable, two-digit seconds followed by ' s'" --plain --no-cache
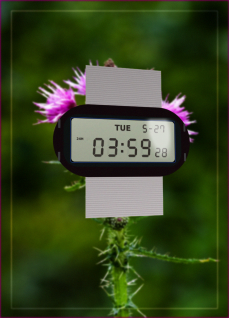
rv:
3 h 59 min 28 s
